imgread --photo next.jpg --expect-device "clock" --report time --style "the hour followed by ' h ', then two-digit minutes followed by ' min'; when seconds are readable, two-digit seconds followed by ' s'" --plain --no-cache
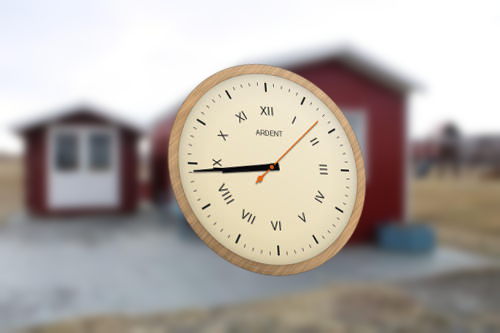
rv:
8 h 44 min 08 s
